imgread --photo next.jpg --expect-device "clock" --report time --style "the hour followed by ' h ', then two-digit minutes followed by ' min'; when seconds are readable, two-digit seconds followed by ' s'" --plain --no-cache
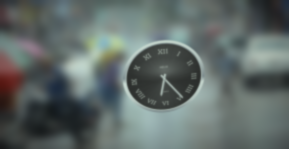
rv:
6 h 24 min
